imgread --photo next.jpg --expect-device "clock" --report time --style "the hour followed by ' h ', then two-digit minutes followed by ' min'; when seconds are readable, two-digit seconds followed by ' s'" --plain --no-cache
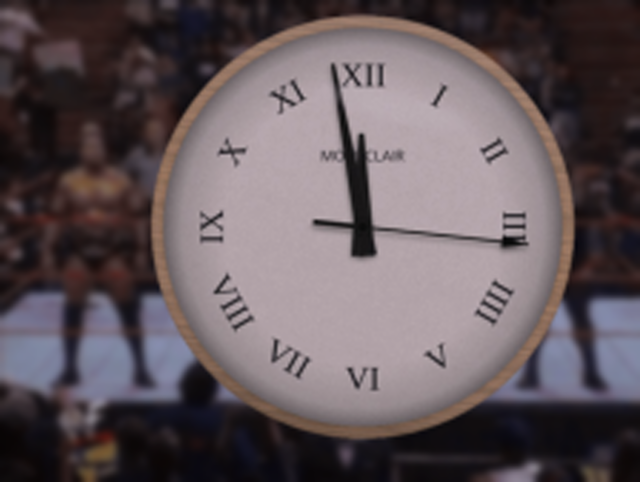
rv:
11 h 58 min 16 s
